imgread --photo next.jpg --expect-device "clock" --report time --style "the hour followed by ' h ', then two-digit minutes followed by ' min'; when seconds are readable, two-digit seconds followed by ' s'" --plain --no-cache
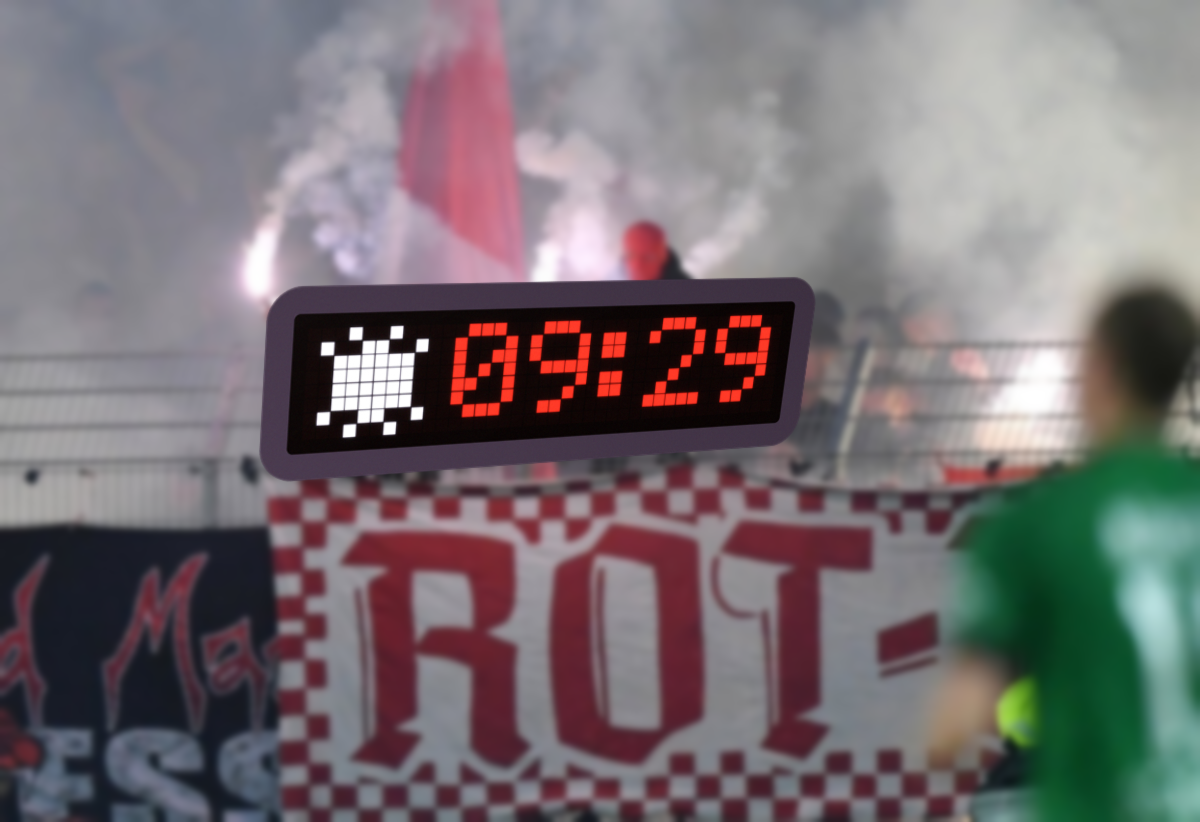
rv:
9 h 29 min
